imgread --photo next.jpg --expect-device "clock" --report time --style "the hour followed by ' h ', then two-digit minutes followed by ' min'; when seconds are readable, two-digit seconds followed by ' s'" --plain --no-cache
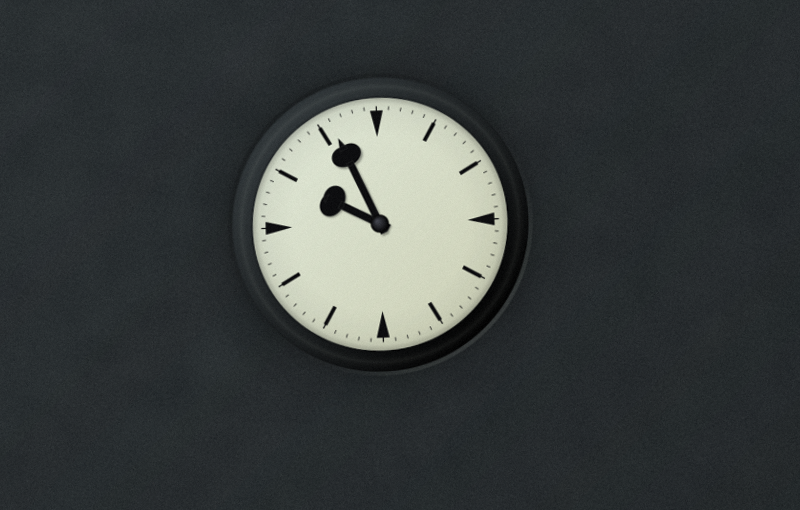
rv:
9 h 56 min
